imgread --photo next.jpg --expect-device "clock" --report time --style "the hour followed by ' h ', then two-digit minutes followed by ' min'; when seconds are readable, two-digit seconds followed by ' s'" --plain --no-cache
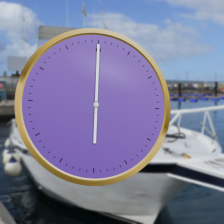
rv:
6 h 00 min
